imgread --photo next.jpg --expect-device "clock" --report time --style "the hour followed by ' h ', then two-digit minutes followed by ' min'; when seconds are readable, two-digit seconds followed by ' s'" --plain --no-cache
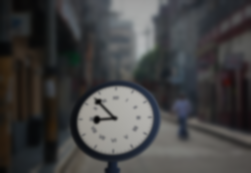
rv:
8 h 53 min
